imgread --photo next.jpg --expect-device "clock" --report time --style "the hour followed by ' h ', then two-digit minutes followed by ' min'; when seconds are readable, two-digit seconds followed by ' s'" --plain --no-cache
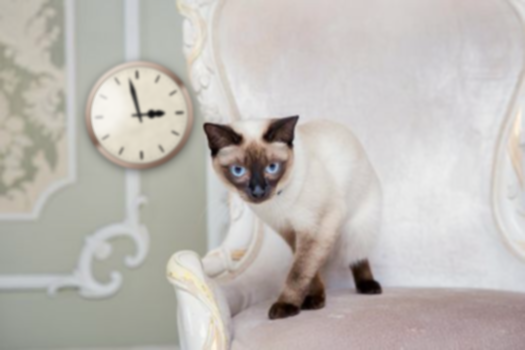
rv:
2 h 58 min
